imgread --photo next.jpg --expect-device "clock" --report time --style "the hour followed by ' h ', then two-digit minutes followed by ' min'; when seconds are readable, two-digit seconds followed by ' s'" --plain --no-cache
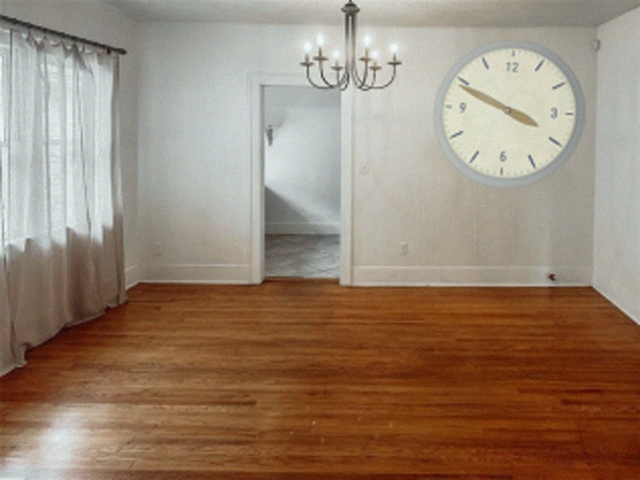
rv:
3 h 49 min
